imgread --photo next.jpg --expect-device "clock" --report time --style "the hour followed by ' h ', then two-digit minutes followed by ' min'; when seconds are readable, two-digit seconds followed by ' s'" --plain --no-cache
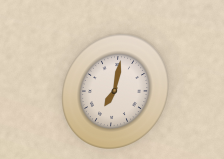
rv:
7 h 01 min
